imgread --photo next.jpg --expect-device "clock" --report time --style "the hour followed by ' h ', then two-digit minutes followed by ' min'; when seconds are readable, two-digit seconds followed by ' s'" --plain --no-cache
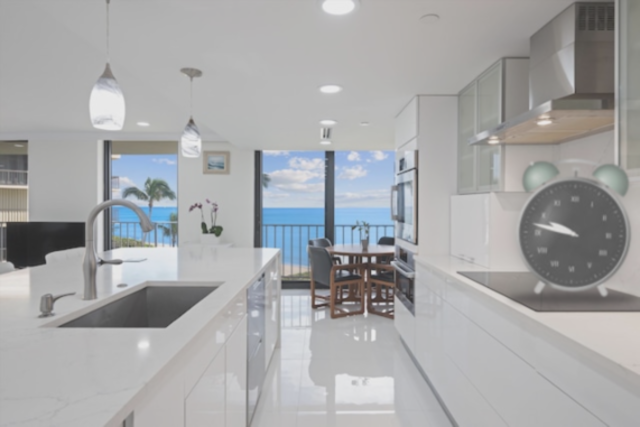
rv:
9 h 47 min
